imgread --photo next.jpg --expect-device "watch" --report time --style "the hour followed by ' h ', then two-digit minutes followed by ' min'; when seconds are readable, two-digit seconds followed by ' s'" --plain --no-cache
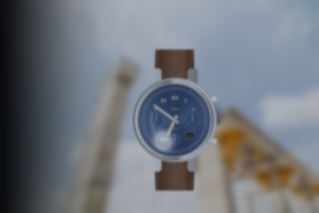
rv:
6 h 51 min
